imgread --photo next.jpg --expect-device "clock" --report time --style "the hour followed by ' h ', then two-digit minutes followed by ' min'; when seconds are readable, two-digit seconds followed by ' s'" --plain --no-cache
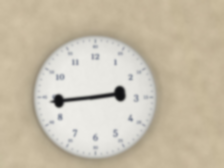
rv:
2 h 44 min
